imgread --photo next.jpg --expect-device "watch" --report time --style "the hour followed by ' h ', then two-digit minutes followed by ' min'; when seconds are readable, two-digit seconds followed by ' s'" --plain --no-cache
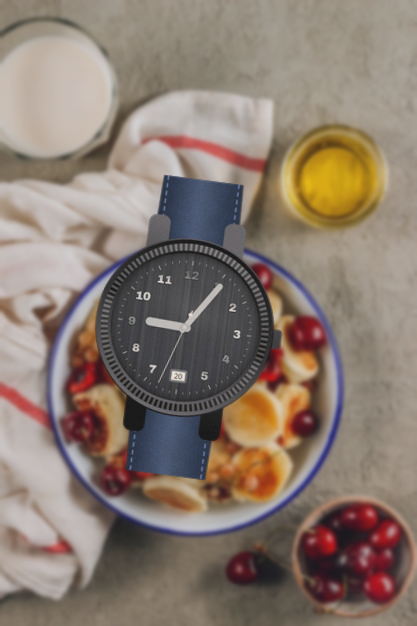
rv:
9 h 05 min 33 s
